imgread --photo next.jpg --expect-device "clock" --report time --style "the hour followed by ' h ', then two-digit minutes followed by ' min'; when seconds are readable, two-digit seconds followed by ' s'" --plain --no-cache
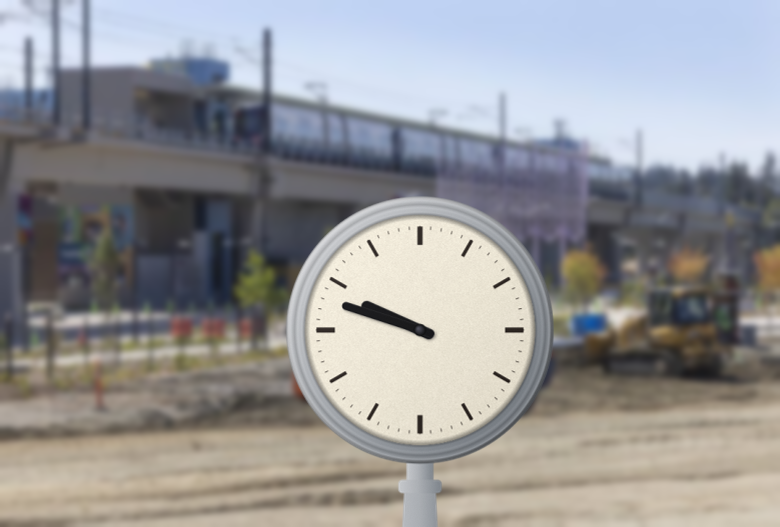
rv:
9 h 48 min
